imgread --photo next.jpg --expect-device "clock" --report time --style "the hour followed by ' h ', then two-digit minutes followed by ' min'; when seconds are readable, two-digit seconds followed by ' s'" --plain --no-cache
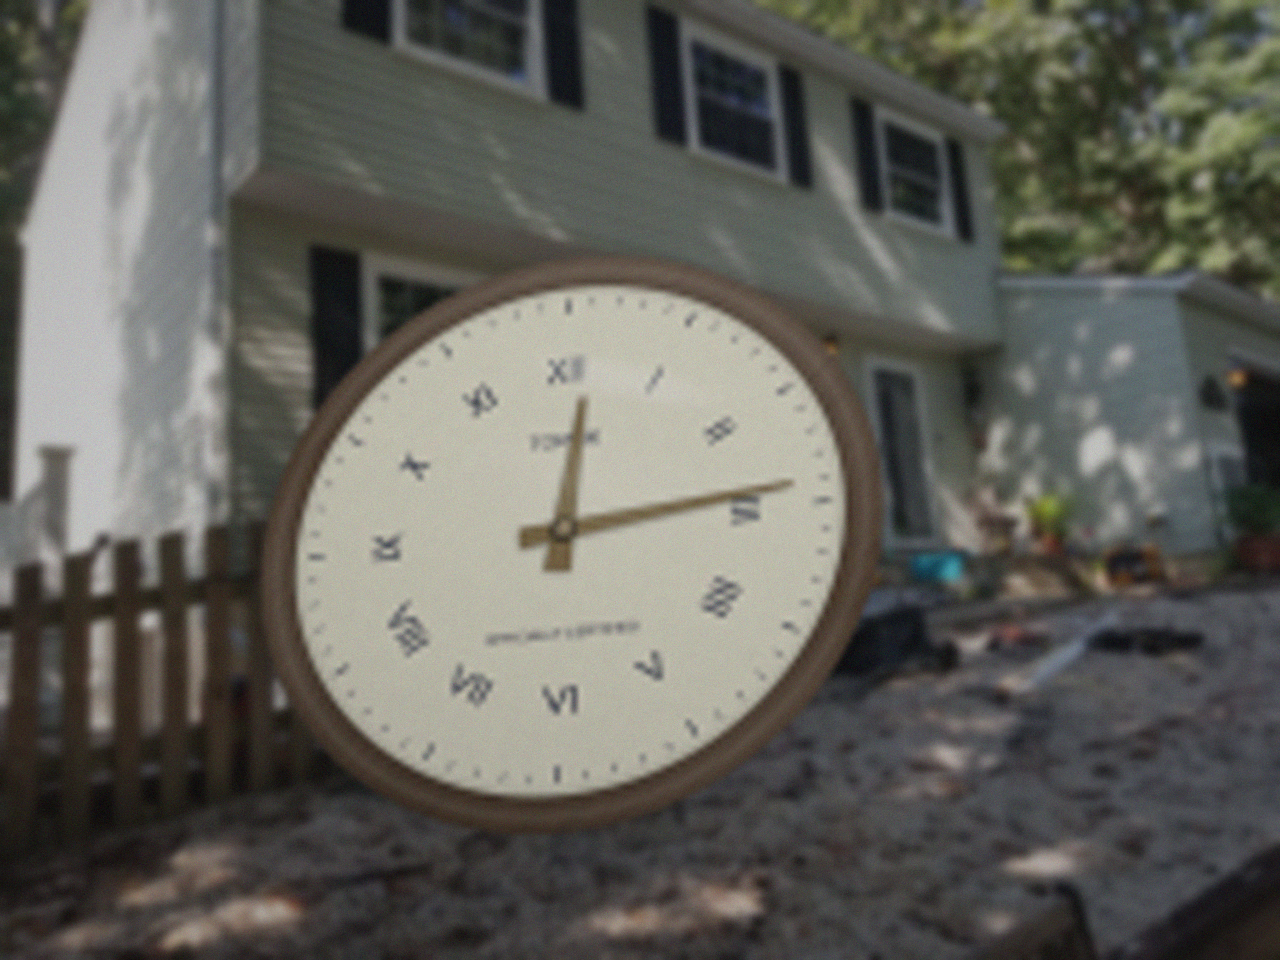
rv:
12 h 14 min
